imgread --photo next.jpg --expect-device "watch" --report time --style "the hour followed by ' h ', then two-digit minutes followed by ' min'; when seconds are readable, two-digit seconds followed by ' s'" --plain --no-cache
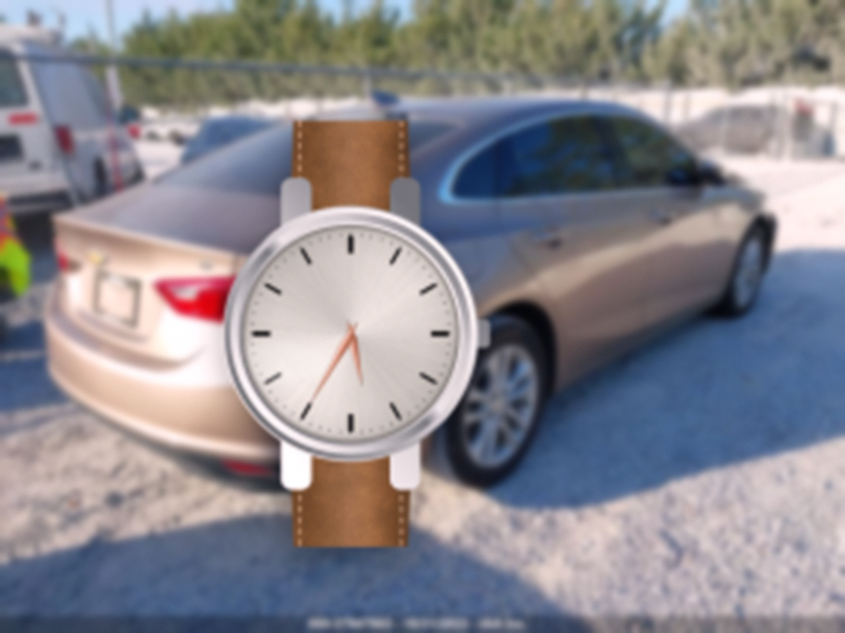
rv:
5 h 35 min
